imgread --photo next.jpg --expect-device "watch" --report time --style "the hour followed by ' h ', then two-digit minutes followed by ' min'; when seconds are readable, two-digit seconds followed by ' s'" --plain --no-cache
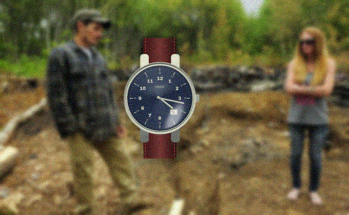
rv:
4 h 17 min
